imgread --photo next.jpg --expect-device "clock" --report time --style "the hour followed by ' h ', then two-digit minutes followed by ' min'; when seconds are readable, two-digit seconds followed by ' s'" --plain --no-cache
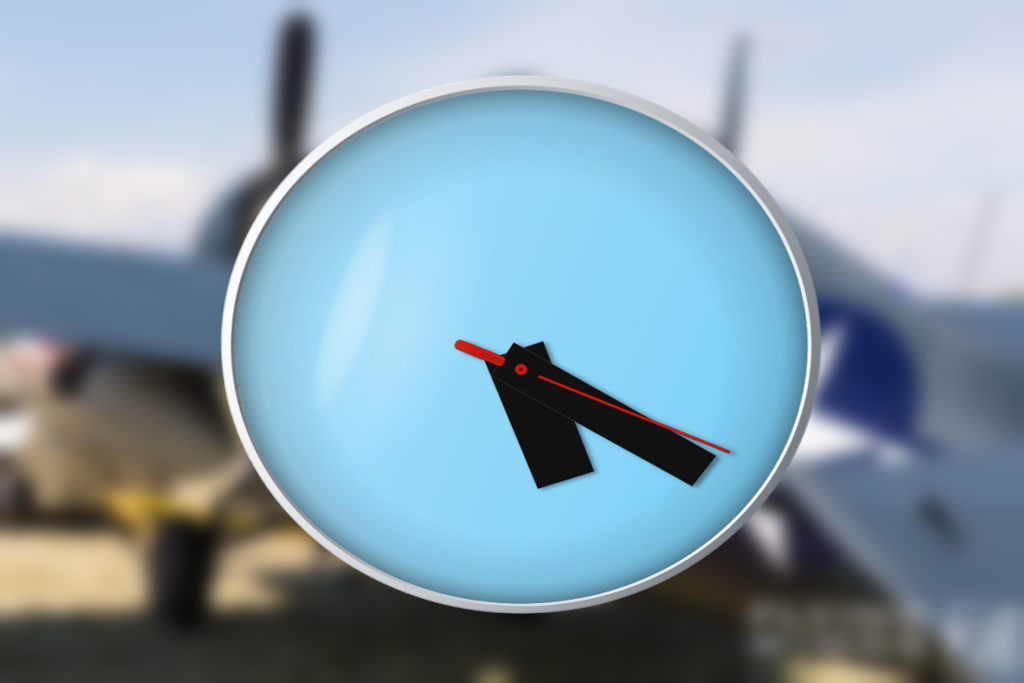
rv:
5 h 20 min 19 s
